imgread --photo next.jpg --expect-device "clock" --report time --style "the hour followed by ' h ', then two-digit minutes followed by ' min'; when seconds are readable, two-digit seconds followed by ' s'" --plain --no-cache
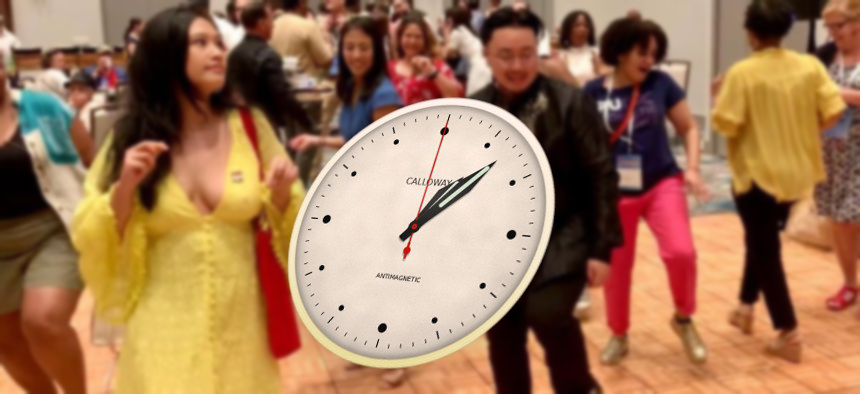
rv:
1 h 07 min 00 s
